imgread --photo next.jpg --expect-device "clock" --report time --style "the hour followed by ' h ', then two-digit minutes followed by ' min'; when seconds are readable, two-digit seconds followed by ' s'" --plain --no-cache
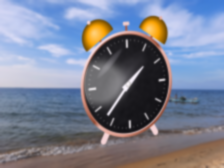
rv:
1 h 37 min
